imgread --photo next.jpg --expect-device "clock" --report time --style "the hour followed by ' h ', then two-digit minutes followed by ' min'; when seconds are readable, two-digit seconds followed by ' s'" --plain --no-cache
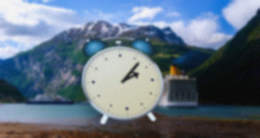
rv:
2 h 07 min
